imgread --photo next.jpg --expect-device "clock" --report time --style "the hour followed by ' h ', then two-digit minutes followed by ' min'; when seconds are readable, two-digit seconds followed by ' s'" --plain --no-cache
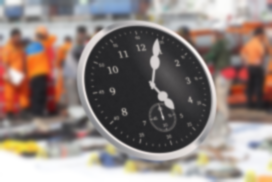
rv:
5 h 04 min
